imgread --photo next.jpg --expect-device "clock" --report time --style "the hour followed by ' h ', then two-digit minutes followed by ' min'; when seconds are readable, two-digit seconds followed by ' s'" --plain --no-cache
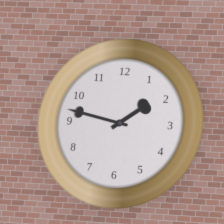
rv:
1 h 47 min
